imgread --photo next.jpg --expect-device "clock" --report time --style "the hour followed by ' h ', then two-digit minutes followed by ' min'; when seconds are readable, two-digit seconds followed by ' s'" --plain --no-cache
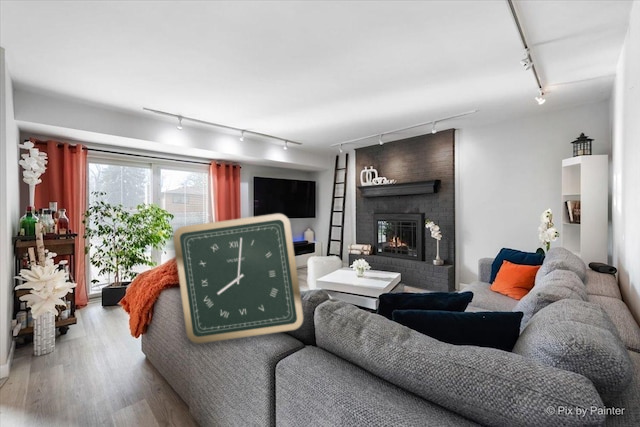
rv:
8 h 02 min
